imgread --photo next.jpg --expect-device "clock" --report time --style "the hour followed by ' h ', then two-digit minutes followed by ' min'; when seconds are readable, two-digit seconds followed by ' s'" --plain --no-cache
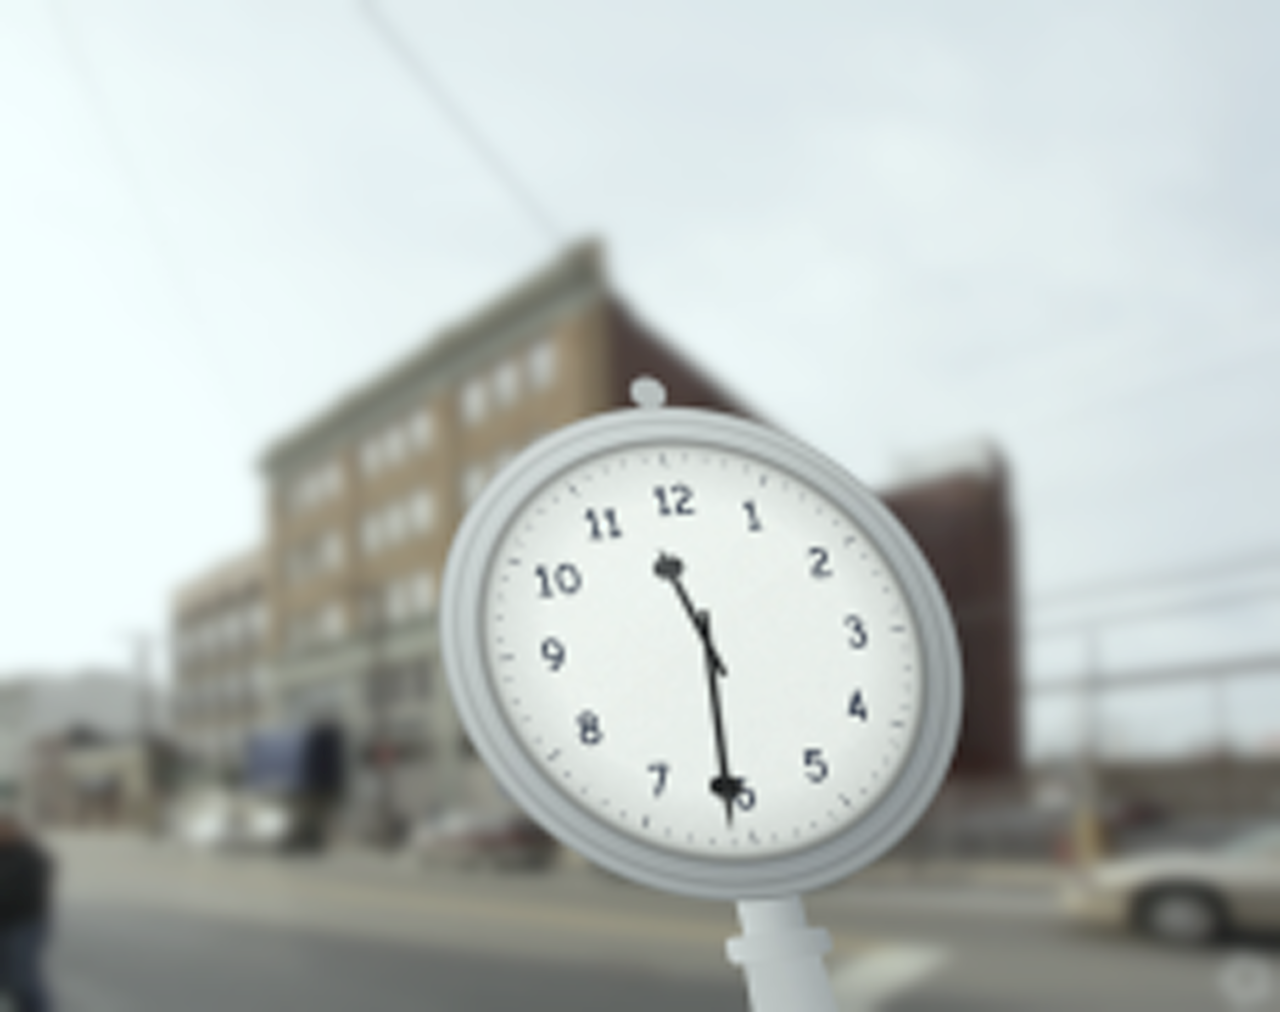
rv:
11 h 31 min
